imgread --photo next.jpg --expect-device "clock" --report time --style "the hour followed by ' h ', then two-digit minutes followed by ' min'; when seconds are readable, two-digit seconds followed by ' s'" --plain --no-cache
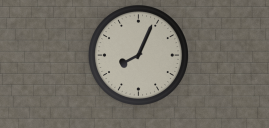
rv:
8 h 04 min
